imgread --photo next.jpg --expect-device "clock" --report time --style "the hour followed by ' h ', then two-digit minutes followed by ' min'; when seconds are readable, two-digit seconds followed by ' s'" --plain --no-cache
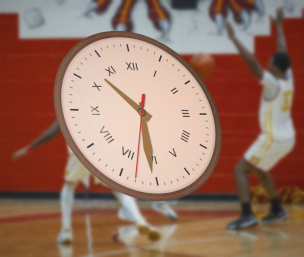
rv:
10 h 30 min 33 s
